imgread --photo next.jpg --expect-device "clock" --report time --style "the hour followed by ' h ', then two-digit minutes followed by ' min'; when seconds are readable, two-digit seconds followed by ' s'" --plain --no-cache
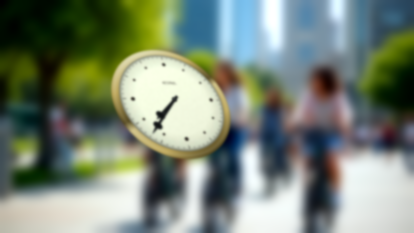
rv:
7 h 37 min
